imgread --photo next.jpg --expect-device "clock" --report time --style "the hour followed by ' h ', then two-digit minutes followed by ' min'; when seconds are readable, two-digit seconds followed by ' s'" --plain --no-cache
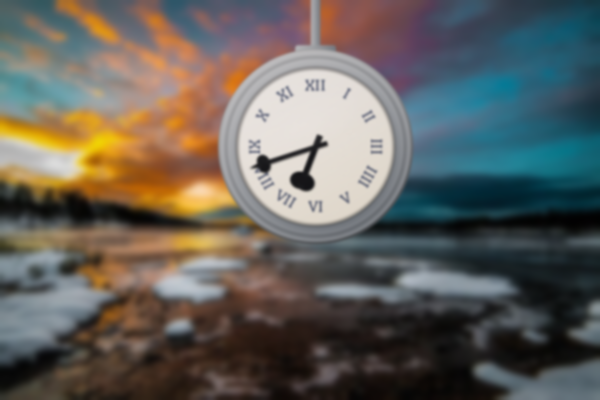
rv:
6 h 42 min
